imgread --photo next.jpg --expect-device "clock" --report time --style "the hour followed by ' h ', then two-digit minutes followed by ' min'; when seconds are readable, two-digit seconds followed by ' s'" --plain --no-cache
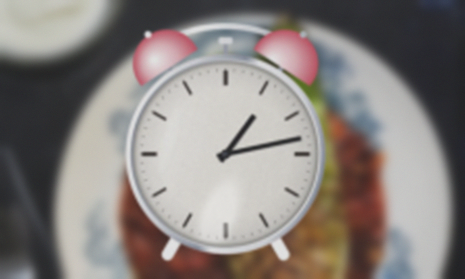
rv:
1 h 13 min
